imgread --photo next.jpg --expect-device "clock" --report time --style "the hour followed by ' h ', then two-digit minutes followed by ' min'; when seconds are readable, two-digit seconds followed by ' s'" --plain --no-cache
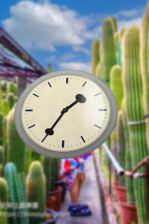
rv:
1 h 35 min
